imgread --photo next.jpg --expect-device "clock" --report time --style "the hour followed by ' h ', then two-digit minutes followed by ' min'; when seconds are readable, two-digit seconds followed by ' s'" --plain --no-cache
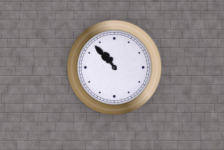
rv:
10 h 53 min
